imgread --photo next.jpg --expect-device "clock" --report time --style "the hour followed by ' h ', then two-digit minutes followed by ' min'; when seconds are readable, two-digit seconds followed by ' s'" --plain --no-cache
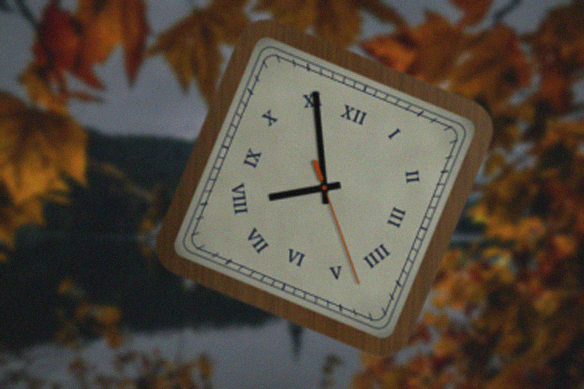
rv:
7 h 55 min 23 s
